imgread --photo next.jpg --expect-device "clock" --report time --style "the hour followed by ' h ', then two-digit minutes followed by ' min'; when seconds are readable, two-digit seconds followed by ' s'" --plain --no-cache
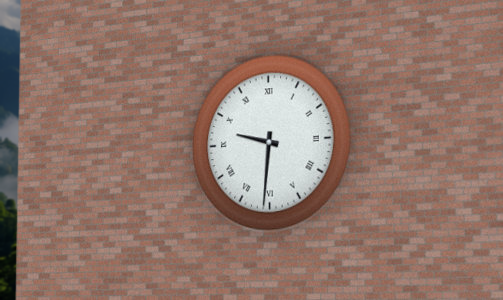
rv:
9 h 31 min
